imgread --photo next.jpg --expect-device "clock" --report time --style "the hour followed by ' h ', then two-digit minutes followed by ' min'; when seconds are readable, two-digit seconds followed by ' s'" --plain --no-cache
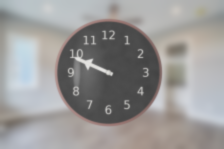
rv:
9 h 49 min
